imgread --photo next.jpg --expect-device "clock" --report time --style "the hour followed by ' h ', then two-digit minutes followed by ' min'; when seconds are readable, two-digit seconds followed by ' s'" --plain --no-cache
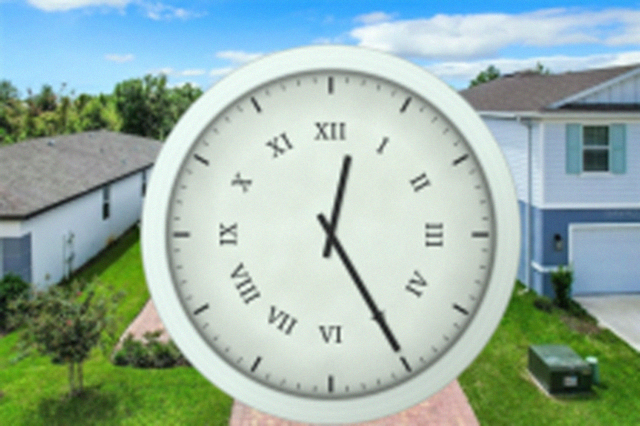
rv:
12 h 25 min
